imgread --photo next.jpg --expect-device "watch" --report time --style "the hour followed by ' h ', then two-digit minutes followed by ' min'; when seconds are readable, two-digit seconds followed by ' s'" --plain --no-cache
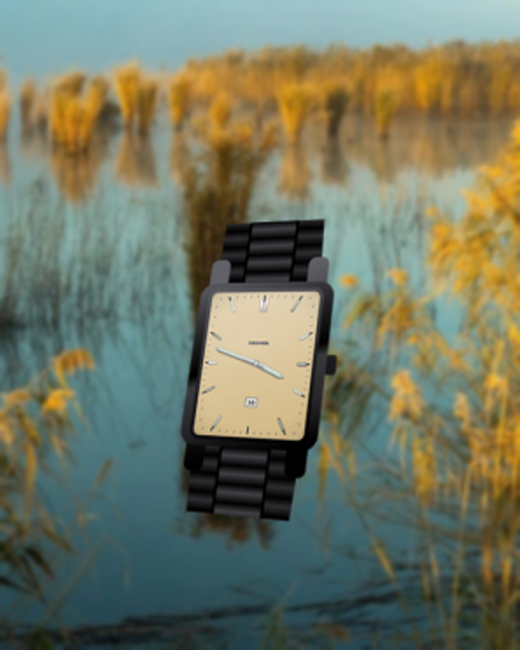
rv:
3 h 48 min
